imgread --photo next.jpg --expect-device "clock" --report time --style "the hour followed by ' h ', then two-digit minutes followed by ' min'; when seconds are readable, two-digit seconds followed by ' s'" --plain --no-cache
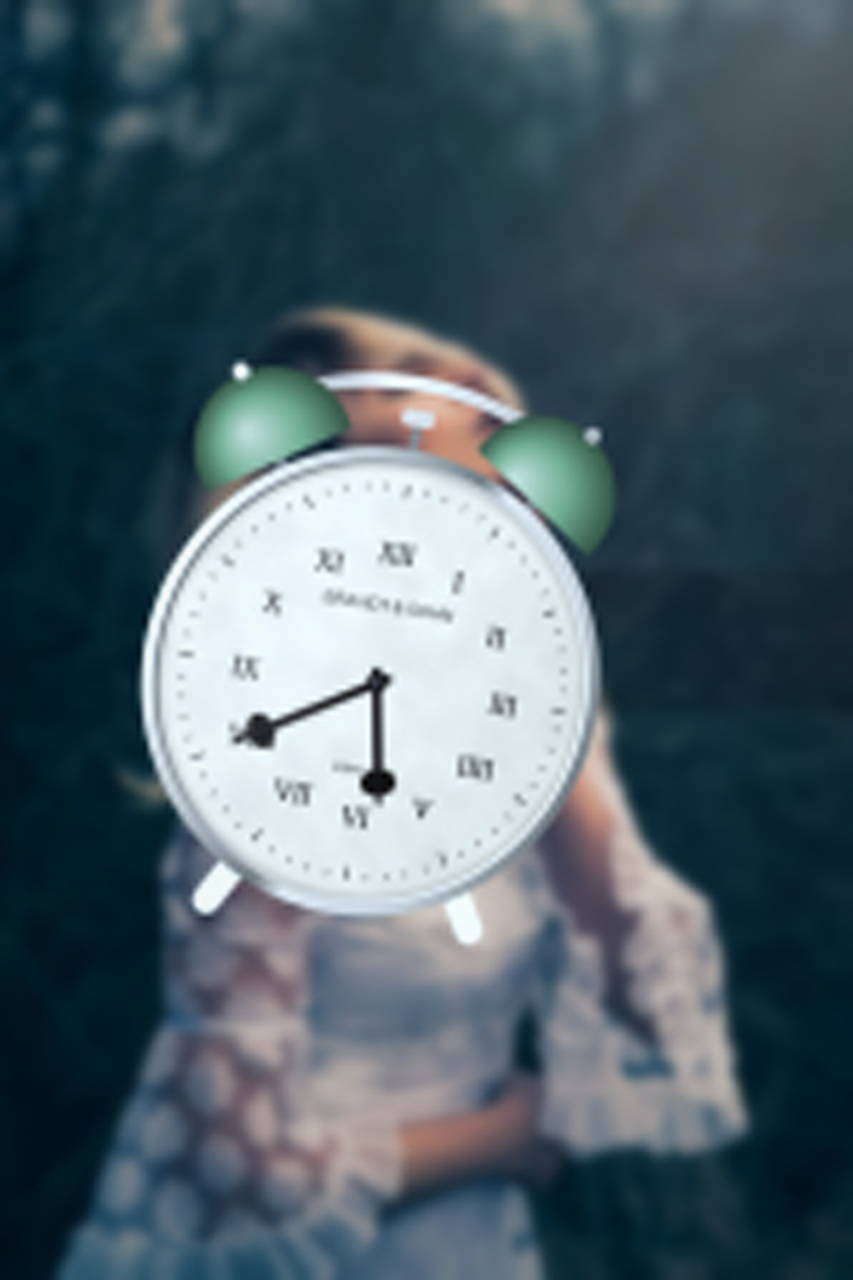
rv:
5 h 40 min
